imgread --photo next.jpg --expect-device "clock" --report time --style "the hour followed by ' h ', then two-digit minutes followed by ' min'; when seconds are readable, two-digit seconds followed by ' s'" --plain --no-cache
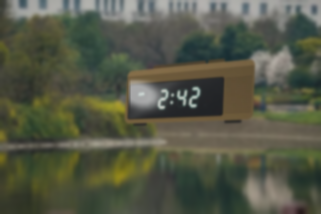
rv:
2 h 42 min
